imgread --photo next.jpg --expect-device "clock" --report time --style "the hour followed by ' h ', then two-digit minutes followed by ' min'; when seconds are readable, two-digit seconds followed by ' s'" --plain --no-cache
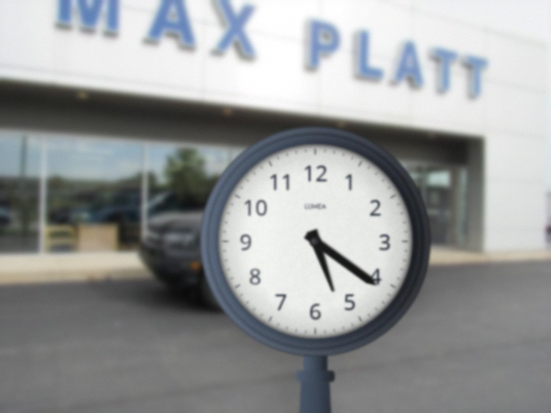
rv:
5 h 21 min
